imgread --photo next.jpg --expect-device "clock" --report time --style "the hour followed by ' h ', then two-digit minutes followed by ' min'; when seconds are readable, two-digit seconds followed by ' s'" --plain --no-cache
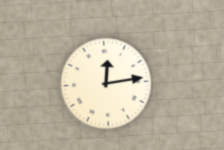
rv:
12 h 14 min
